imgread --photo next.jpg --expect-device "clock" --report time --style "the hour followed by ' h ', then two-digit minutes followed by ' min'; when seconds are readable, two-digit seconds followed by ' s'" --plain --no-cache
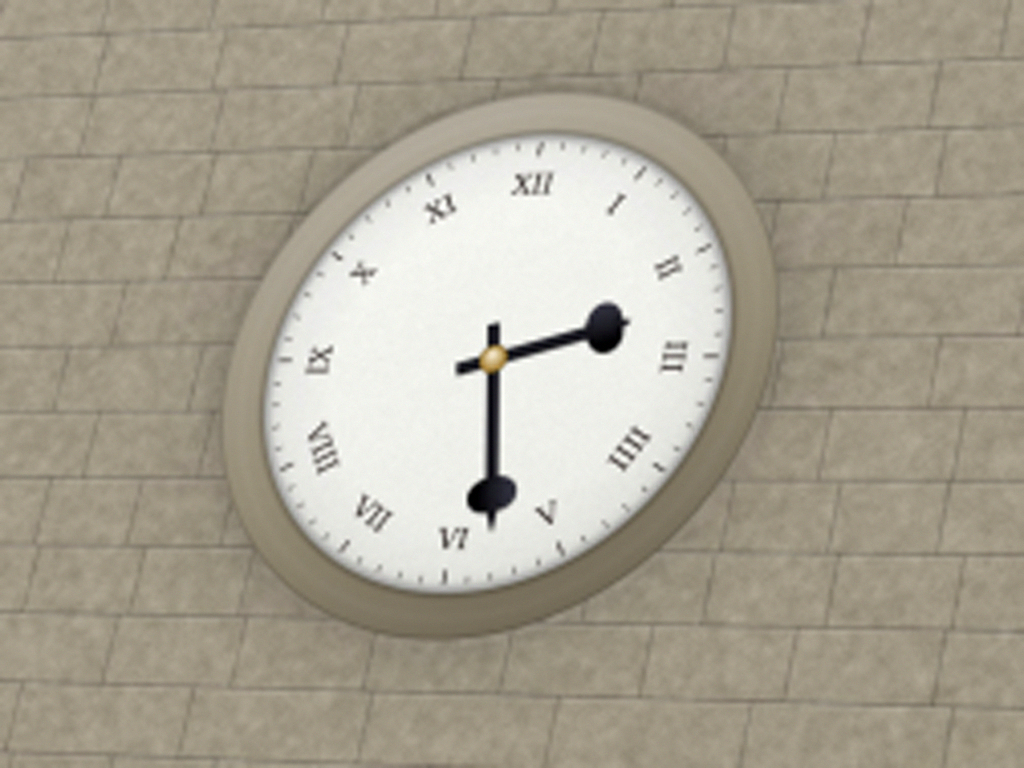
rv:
2 h 28 min
